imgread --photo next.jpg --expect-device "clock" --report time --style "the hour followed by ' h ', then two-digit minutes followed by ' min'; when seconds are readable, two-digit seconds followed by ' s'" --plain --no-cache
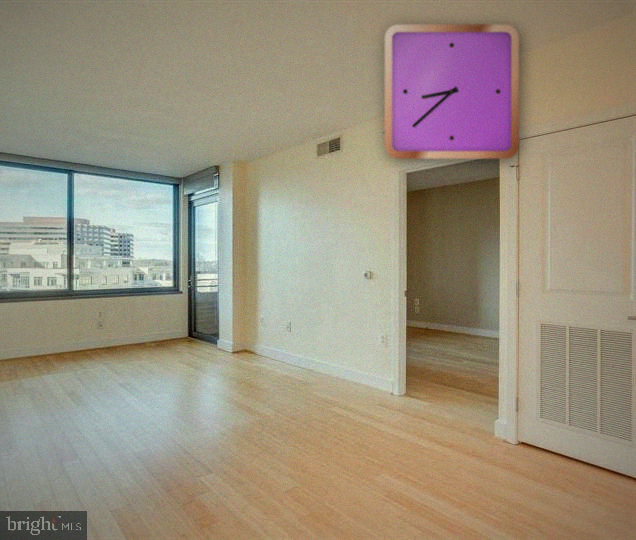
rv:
8 h 38 min
